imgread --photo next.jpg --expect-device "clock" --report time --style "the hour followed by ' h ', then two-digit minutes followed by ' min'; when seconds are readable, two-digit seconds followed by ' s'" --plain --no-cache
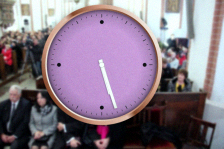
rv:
5 h 27 min
